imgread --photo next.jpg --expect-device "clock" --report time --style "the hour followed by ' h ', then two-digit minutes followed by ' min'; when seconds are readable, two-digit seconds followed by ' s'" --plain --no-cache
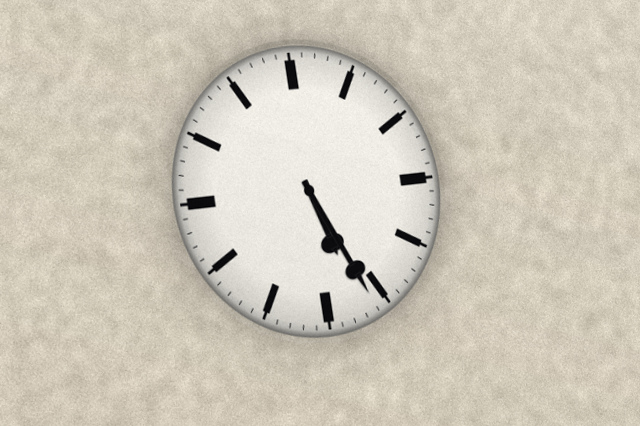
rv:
5 h 26 min
